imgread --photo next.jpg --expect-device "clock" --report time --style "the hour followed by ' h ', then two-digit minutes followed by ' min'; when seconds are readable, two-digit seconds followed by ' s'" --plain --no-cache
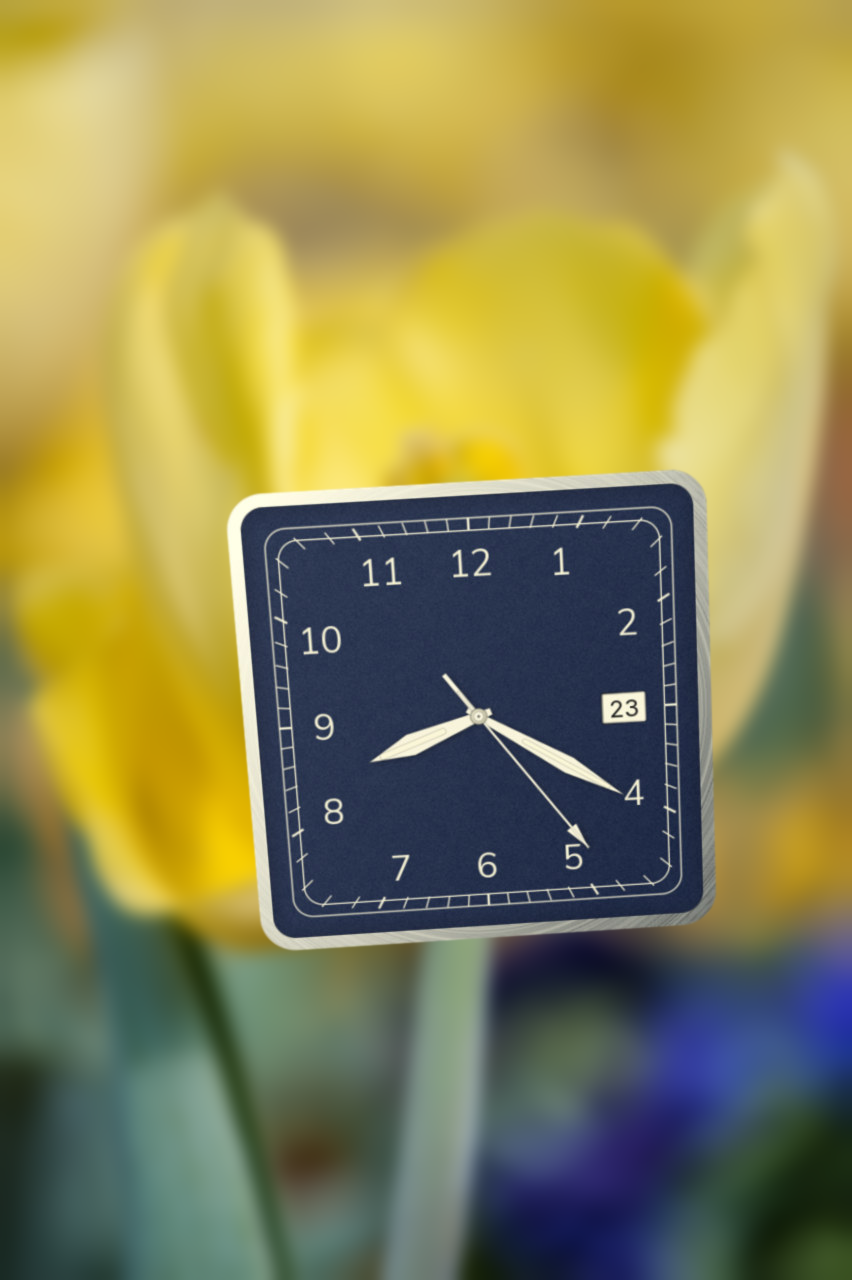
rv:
8 h 20 min 24 s
